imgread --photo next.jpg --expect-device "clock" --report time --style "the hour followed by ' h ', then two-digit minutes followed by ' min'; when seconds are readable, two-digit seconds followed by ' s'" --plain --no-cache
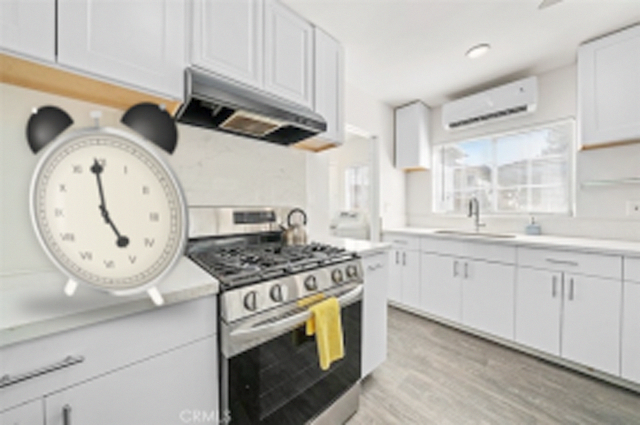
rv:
4 h 59 min
